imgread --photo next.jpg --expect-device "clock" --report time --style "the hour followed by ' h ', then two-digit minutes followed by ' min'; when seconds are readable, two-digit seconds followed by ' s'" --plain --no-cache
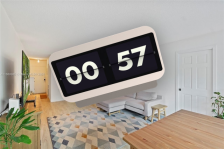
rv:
0 h 57 min
